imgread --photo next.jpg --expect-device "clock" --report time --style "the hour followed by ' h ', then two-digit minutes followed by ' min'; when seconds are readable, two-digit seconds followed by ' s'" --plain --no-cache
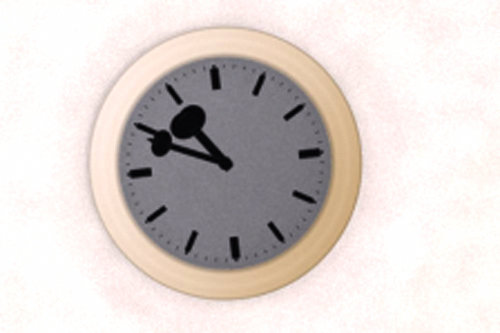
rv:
10 h 49 min
